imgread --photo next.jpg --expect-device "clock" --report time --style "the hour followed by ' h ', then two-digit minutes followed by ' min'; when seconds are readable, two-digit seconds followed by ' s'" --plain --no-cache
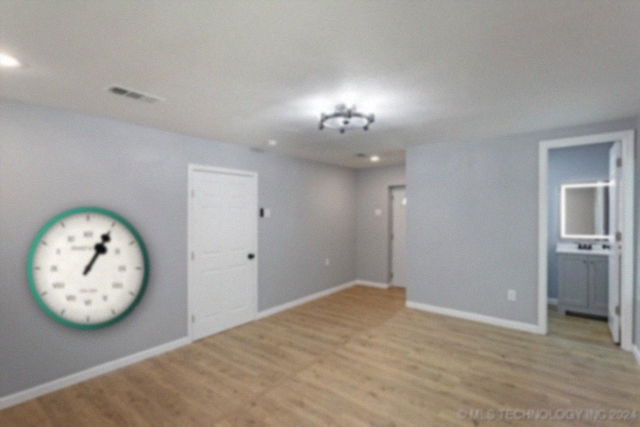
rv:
1 h 05 min
